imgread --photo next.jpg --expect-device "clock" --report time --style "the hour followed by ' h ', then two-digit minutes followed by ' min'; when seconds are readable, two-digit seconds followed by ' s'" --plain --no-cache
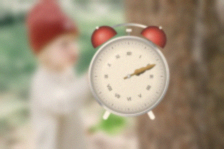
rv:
2 h 11 min
